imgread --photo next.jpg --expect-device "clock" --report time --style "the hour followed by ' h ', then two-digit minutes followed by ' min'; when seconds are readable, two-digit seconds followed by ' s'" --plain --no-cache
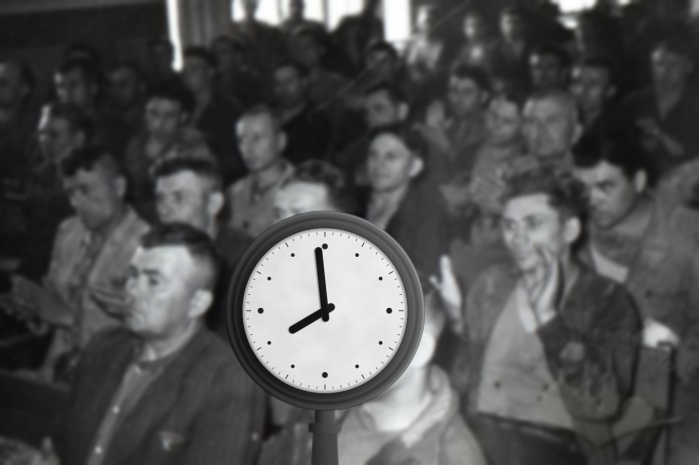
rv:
7 h 59 min
